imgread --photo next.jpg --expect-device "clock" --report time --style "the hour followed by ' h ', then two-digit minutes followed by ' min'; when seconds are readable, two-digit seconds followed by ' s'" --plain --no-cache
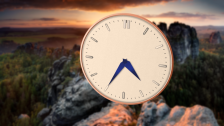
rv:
4 h 35 min
